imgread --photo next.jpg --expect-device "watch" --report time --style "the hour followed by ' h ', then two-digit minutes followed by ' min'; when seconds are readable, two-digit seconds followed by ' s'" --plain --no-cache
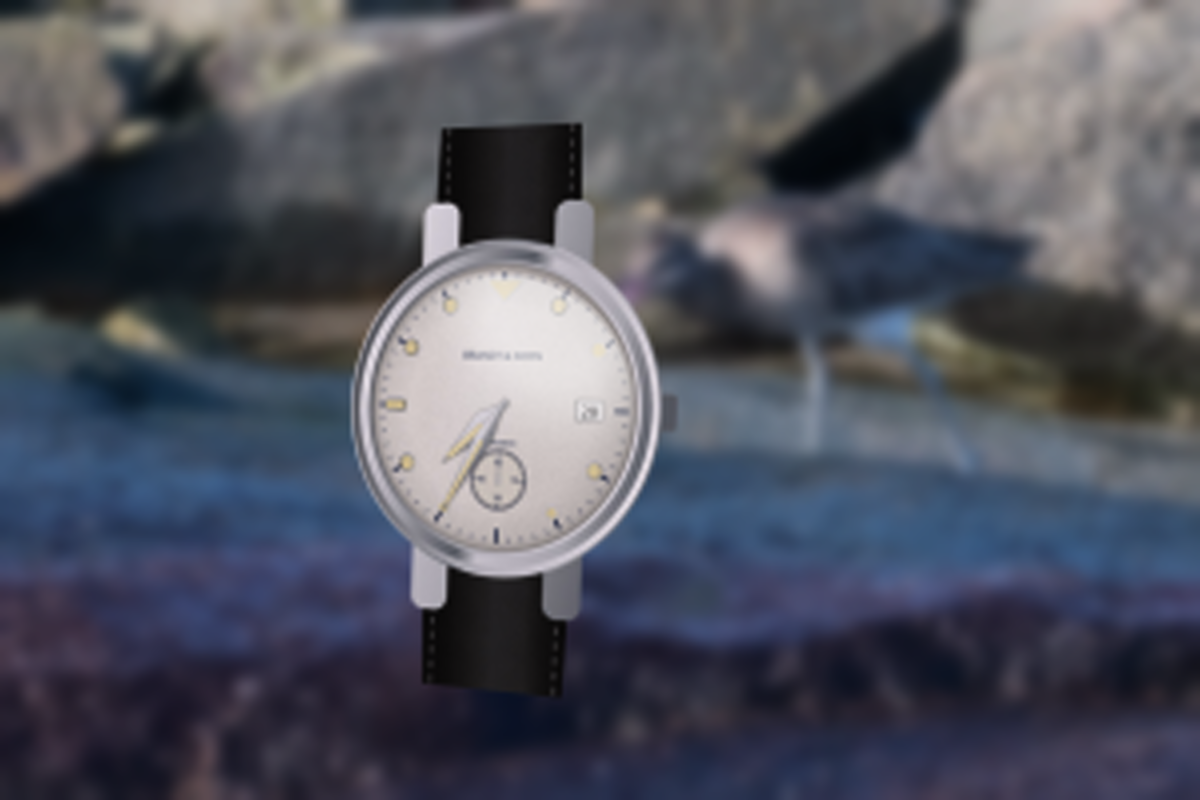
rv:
7 h 35 min
